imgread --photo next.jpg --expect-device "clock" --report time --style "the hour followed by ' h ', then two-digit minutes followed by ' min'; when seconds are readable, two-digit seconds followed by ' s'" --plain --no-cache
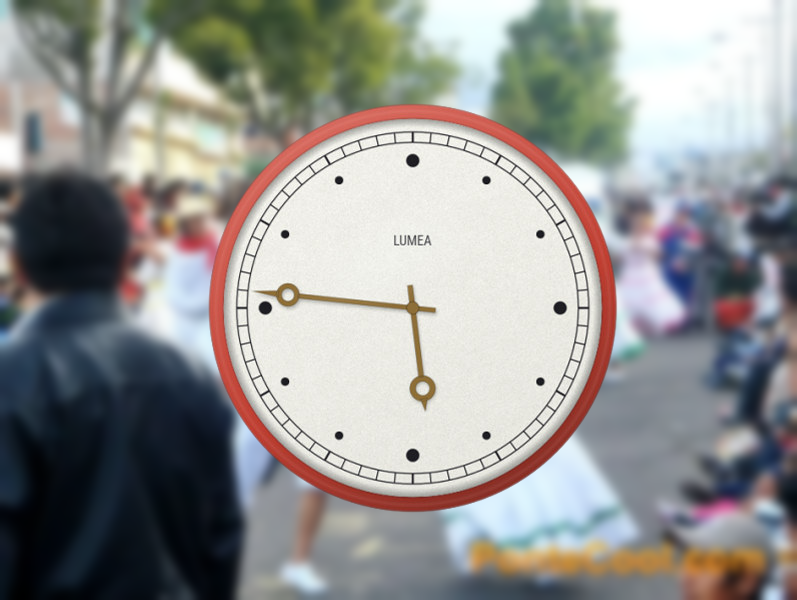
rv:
5 h 46 min
